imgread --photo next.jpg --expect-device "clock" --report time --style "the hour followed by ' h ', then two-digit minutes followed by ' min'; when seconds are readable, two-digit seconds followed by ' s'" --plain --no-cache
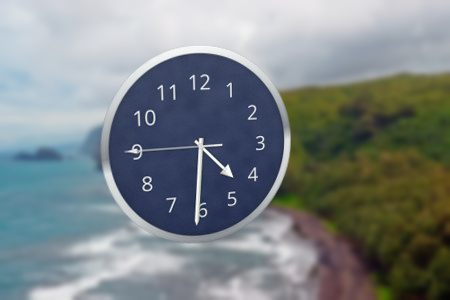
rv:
4 h 30 min 45 s
